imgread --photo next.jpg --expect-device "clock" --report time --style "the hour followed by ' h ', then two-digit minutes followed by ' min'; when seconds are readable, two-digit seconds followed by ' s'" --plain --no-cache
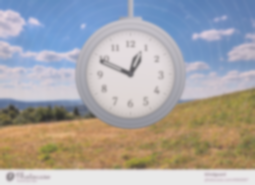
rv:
12 h 49 min
